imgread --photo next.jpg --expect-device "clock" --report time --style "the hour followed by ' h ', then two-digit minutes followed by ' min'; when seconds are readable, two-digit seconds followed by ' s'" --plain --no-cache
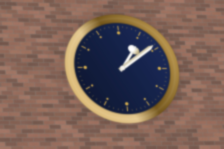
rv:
1 h 09 min
